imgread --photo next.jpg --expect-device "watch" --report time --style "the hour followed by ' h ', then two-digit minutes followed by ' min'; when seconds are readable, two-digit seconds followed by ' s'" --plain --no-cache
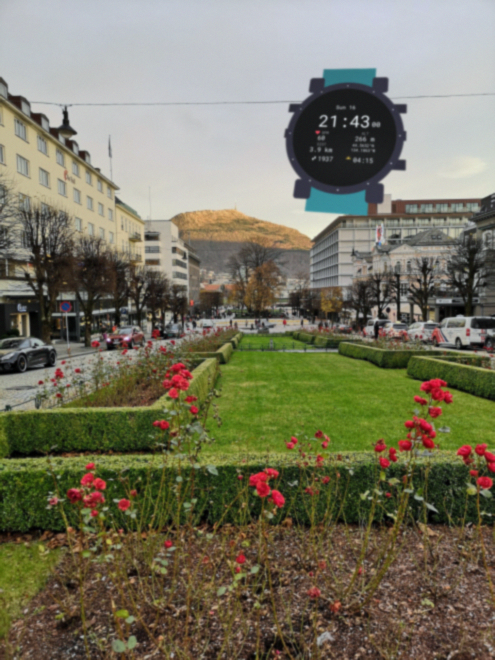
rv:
21 h 43 min
